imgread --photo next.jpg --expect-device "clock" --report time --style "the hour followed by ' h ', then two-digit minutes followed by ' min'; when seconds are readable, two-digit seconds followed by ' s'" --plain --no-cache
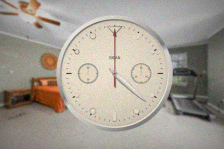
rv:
4 h 22 min
